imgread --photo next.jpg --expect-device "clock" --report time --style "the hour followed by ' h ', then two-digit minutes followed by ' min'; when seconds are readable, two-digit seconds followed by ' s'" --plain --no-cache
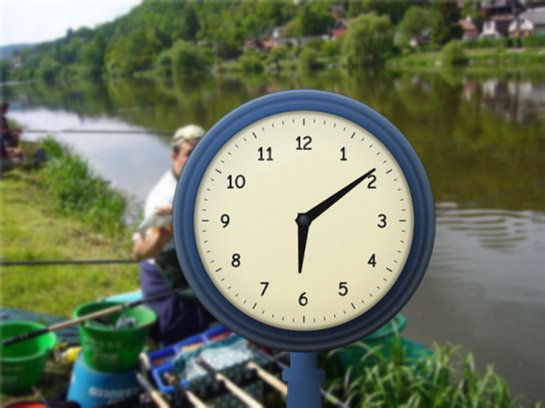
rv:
6 h 09 min
